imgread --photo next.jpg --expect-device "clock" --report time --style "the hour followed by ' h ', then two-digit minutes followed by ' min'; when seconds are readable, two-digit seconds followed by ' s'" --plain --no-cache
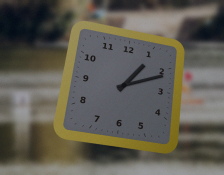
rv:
1 h 11 min
